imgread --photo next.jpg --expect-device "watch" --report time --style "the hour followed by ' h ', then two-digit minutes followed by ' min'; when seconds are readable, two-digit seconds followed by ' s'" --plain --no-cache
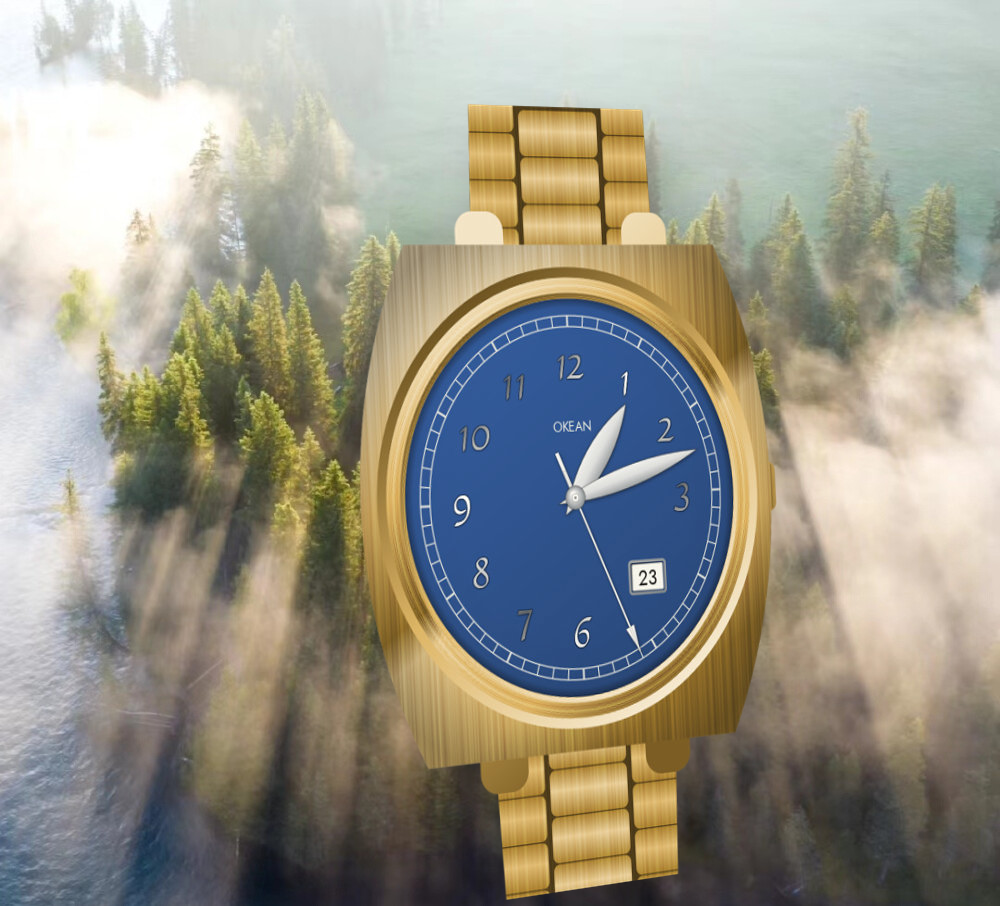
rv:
1 h 12 min 26 s
